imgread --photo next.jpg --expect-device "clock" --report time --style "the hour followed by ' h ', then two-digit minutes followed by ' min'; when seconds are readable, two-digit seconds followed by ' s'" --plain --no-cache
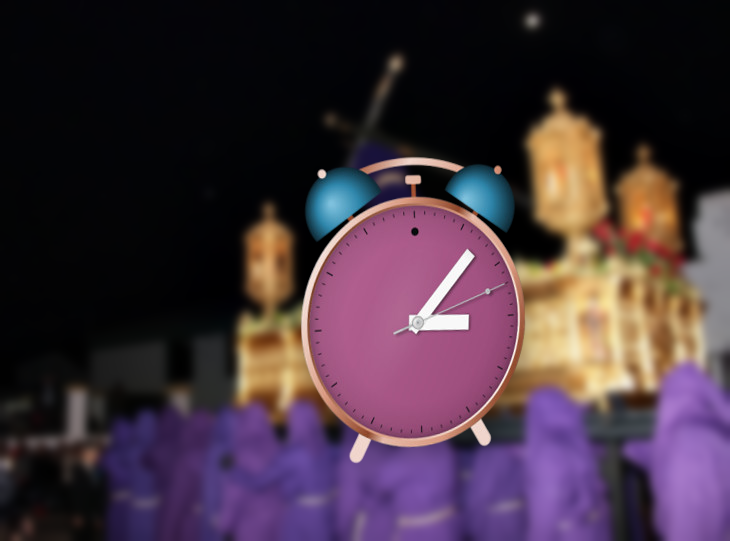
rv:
3 h 07 min 12 s
